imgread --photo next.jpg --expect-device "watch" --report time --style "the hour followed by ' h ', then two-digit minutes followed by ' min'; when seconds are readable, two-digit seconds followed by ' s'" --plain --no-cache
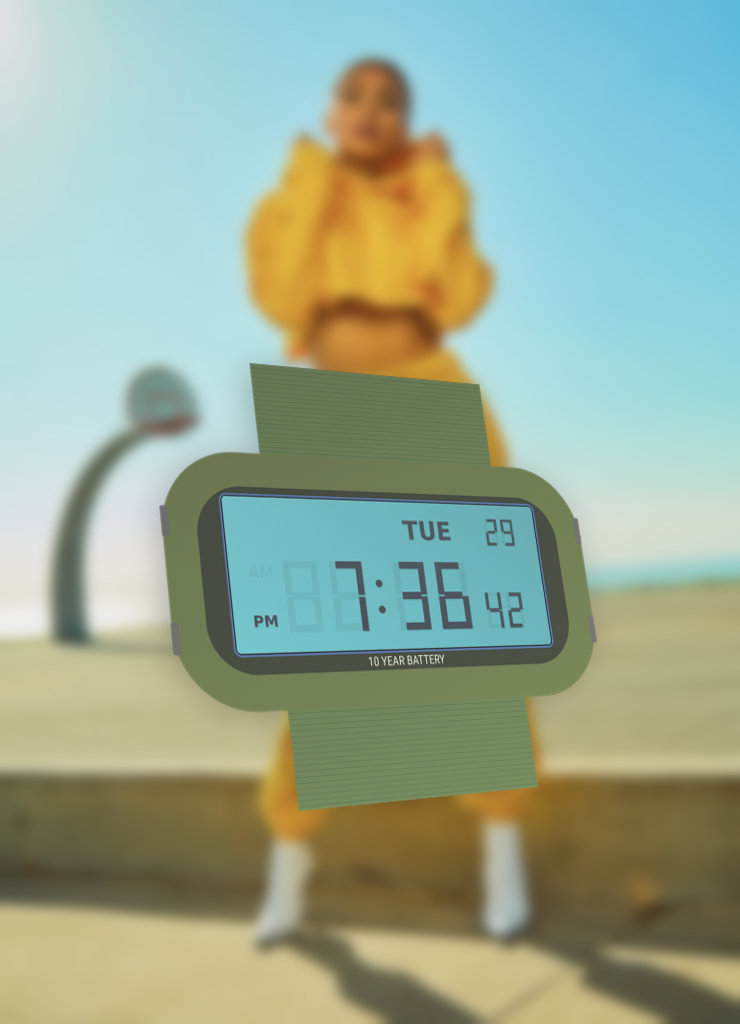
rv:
7 h 36 min 42 s
